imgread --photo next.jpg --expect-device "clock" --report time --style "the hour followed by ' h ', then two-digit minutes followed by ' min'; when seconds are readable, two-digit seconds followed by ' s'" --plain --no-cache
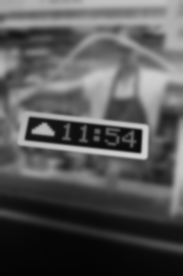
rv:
11 h 54 min
